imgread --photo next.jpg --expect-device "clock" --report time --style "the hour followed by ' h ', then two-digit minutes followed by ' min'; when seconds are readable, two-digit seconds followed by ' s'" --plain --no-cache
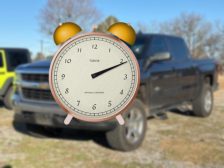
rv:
2 h 11 min
